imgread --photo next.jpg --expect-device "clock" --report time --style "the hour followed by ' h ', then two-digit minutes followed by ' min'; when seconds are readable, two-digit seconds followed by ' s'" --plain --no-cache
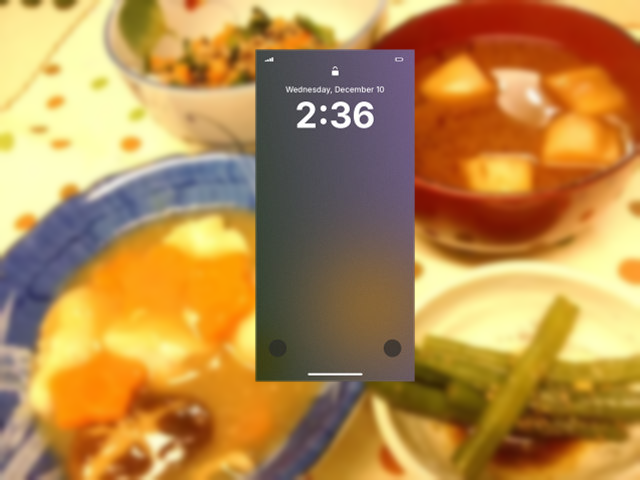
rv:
2 h 36 min
